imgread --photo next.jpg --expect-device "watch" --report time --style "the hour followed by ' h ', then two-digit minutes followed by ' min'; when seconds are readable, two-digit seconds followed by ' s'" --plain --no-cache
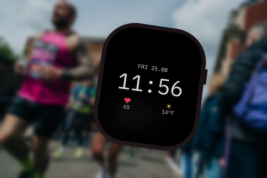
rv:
11 h 56 min
